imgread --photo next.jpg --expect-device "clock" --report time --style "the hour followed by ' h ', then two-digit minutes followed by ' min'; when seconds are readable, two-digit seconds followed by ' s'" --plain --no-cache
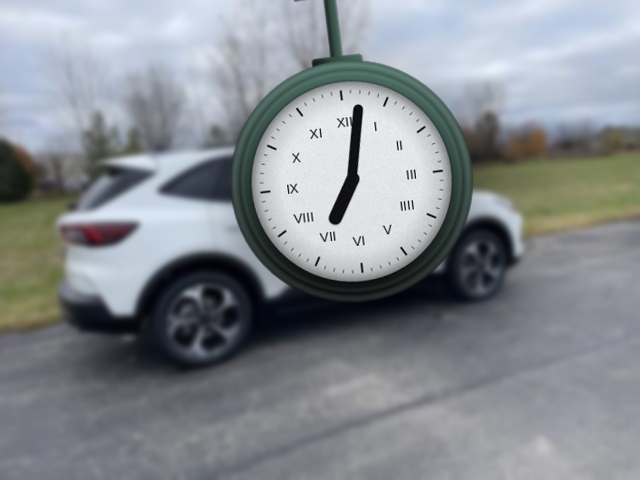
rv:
7 h 02 min
